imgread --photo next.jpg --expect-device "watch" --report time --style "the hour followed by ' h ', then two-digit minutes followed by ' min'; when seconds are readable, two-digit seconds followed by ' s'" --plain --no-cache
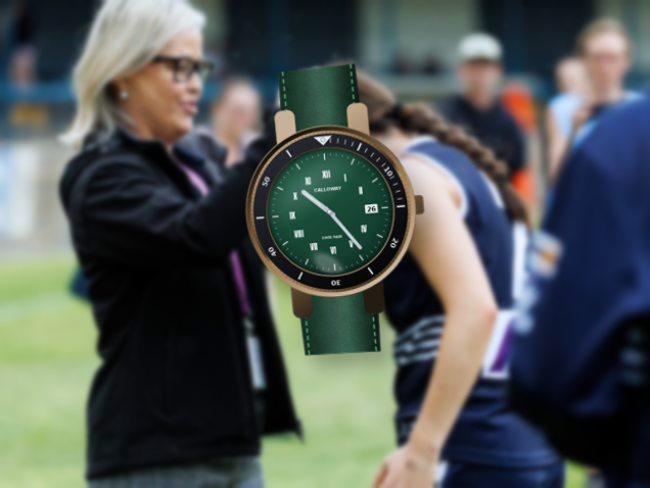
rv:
10 h 24 min
